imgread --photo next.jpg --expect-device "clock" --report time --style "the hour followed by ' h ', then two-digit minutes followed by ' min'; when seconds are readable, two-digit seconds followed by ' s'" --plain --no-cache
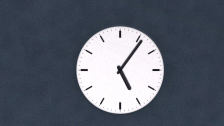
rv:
5 h 06 min
